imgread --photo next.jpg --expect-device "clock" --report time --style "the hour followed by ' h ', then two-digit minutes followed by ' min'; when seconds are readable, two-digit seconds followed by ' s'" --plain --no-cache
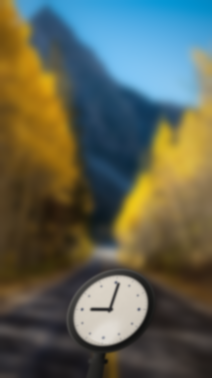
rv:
9 h 01 min
